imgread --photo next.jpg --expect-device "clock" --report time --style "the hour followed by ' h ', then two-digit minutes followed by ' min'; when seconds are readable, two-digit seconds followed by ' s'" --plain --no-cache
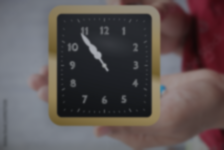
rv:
10 h 54 min
